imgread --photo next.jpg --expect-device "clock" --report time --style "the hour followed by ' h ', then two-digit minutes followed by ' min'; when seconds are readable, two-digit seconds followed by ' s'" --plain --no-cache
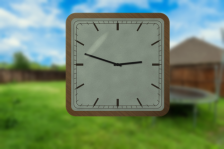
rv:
2 h 48 min
